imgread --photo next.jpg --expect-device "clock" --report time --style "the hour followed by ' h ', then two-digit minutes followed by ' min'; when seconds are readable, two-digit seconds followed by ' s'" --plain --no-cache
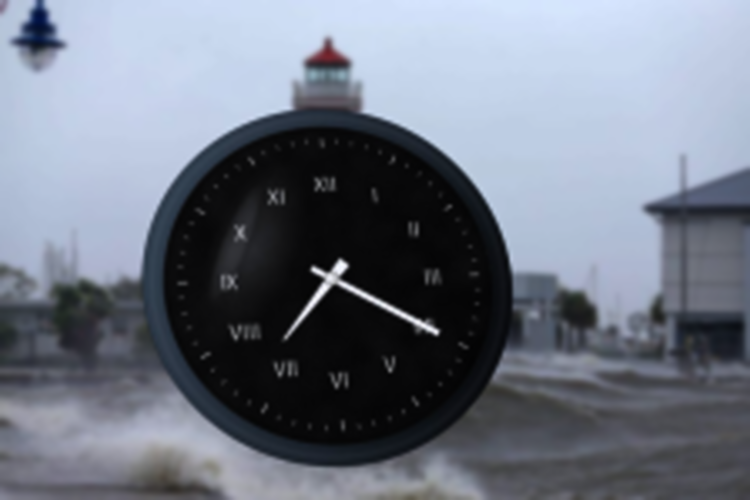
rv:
7 h 20 min
